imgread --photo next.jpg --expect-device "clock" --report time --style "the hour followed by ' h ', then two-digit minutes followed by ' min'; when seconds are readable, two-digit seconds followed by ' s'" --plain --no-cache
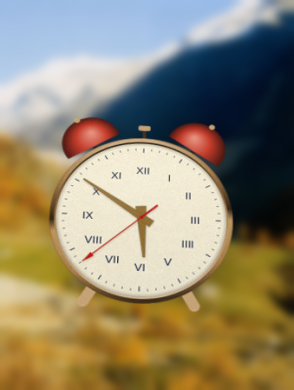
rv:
5 h 50 min 38 s
